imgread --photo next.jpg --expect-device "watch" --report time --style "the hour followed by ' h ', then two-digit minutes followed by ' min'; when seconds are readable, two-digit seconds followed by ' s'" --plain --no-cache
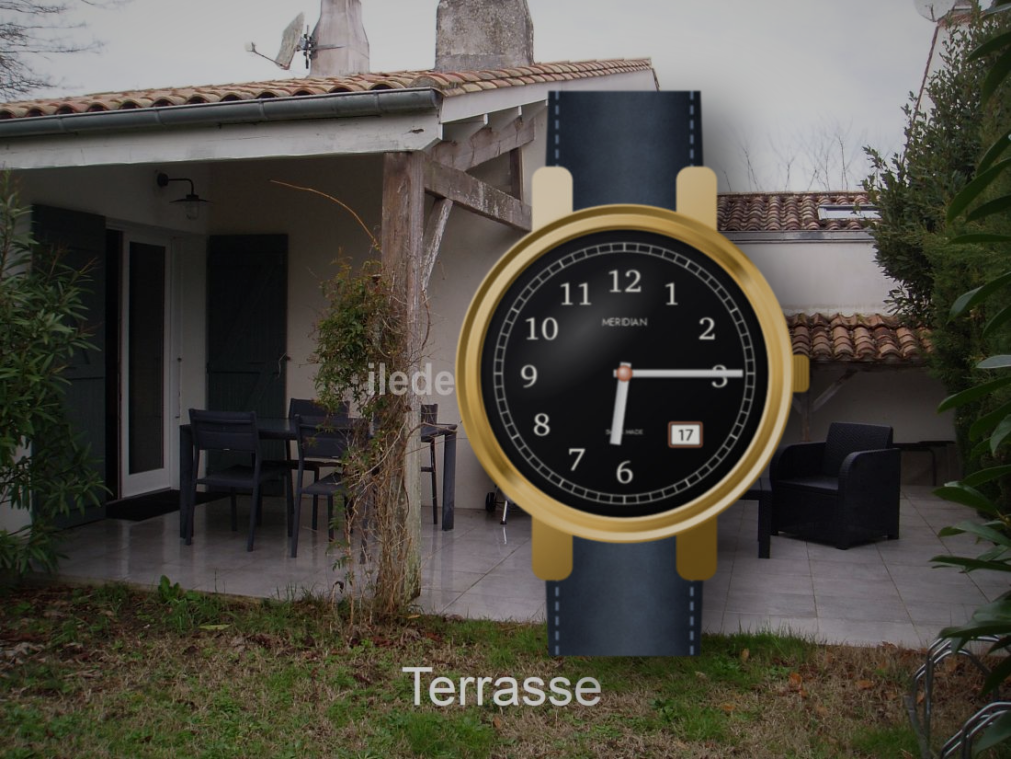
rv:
6 h 15 min
